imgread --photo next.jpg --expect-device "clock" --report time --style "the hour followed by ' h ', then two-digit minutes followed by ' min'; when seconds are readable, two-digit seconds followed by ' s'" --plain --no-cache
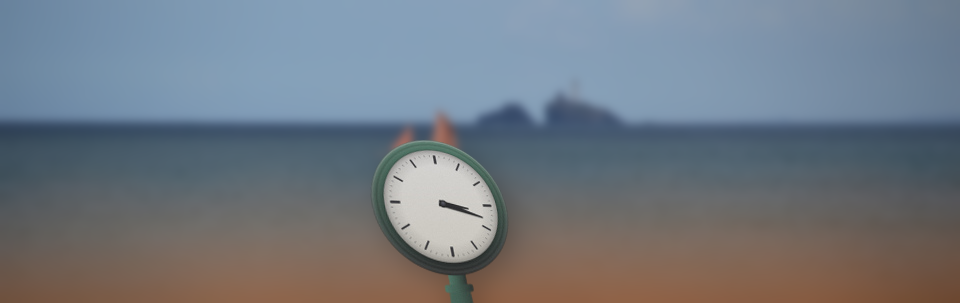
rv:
3 h 18 min
